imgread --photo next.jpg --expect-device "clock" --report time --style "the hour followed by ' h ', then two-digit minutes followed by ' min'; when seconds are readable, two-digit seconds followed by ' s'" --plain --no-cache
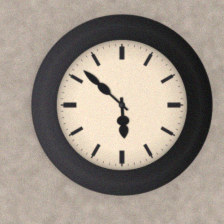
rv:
5 h 52 min
